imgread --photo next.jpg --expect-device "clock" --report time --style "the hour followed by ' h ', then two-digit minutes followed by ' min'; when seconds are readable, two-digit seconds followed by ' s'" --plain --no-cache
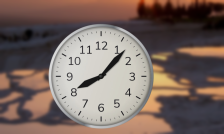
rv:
8 h 07 min
